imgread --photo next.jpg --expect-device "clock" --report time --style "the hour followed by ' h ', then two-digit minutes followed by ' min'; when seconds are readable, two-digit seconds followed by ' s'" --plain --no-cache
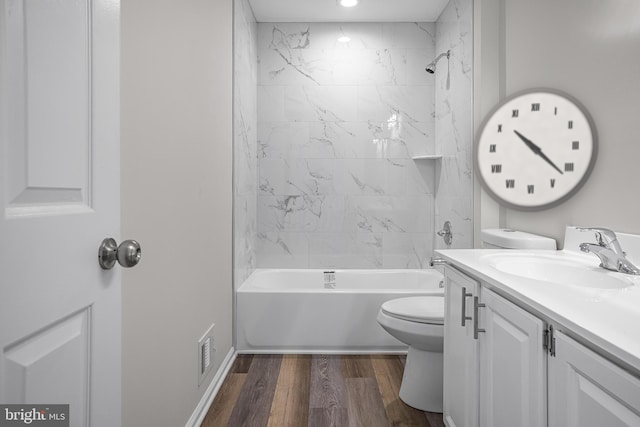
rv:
10 h 22 min
